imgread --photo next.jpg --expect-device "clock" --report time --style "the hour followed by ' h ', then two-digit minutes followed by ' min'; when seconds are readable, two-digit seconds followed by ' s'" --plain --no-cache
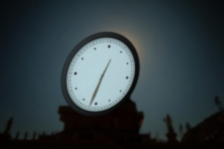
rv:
12 h 32 min
